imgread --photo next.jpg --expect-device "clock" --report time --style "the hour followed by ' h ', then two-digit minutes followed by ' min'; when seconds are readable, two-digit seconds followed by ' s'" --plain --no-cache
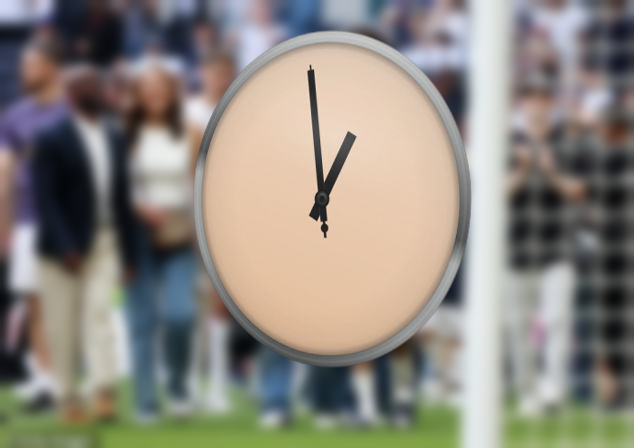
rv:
12 h 58 min 59 s
